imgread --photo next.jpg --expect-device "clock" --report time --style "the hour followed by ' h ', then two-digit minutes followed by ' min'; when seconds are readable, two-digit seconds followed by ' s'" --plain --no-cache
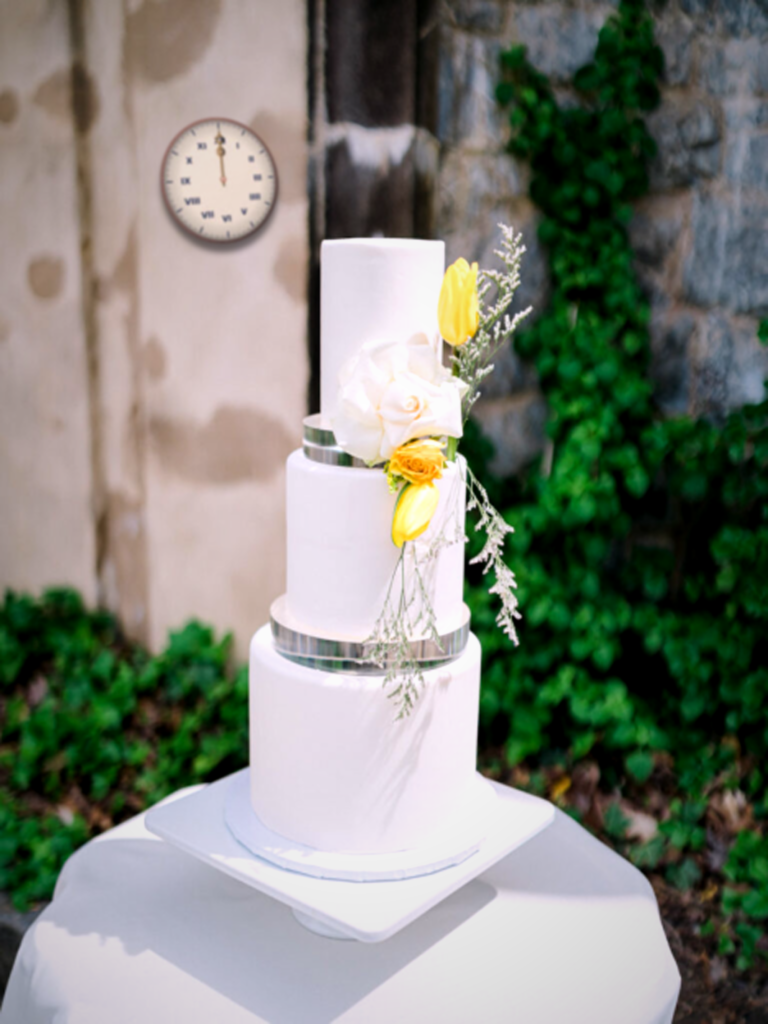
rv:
12 h 00 min
